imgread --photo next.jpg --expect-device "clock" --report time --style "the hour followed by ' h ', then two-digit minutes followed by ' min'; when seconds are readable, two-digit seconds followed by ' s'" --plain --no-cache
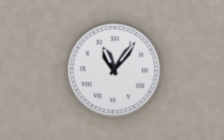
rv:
11 h 06 min
